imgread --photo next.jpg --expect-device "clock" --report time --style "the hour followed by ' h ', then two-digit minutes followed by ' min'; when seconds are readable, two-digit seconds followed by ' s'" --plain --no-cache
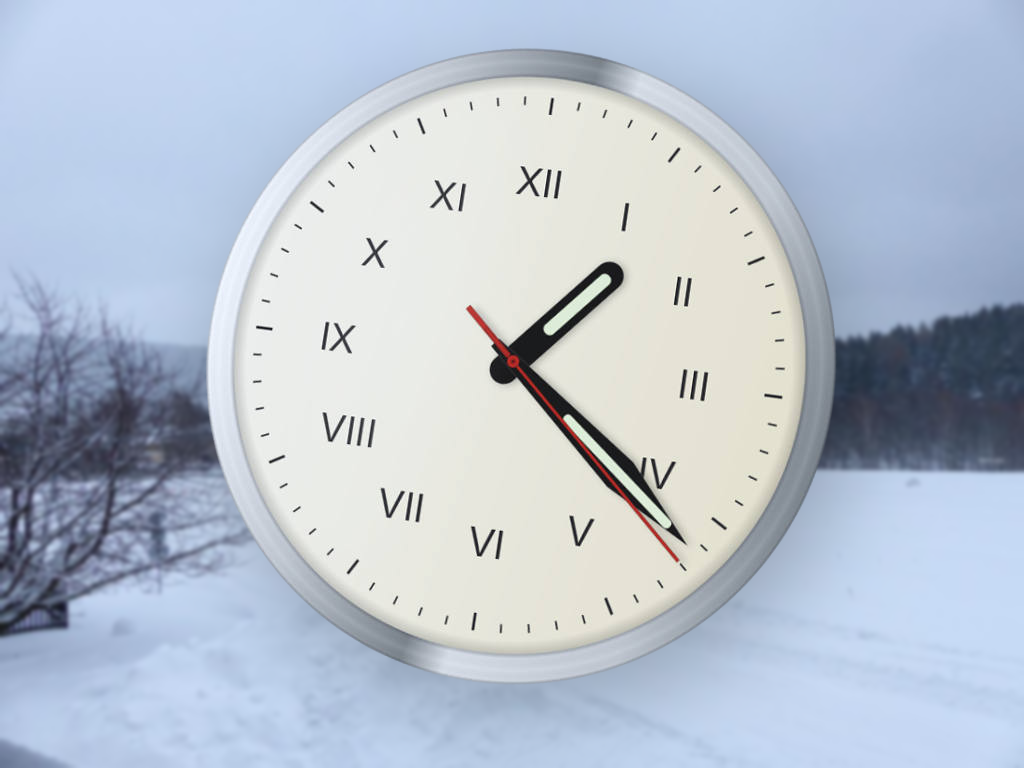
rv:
1 h 21 min 22 s
